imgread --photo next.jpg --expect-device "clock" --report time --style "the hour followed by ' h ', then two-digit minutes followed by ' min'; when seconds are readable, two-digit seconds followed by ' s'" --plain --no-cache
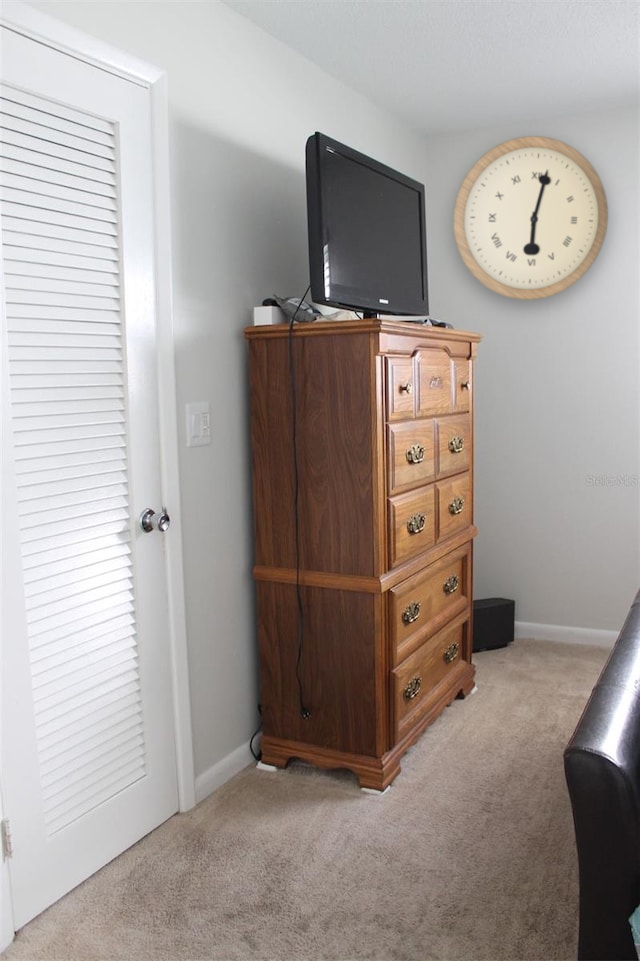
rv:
6 h 02 min
